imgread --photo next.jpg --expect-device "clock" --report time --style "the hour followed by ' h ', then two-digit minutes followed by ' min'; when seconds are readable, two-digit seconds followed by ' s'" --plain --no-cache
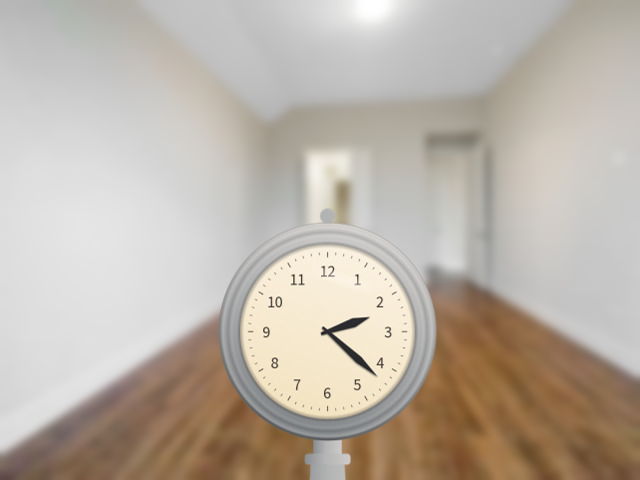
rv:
2 h 22 min
